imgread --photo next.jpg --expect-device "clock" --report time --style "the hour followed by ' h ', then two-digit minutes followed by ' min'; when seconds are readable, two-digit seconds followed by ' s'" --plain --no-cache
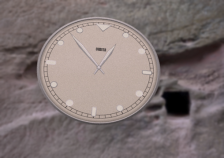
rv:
12 h 53 min
